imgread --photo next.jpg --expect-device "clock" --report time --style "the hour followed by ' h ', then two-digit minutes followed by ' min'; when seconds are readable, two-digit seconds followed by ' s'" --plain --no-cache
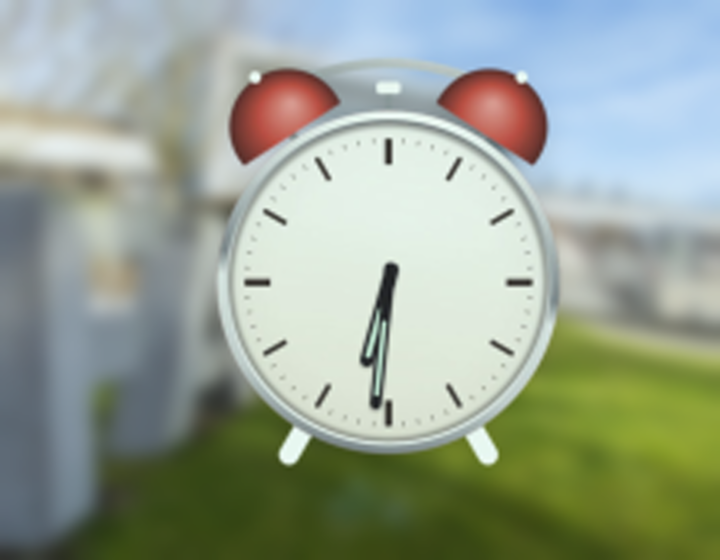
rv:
6 h 31 min
